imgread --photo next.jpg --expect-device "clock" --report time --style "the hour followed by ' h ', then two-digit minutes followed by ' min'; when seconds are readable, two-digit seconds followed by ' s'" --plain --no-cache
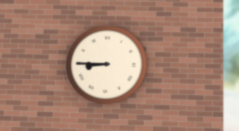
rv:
8 h 45 min
